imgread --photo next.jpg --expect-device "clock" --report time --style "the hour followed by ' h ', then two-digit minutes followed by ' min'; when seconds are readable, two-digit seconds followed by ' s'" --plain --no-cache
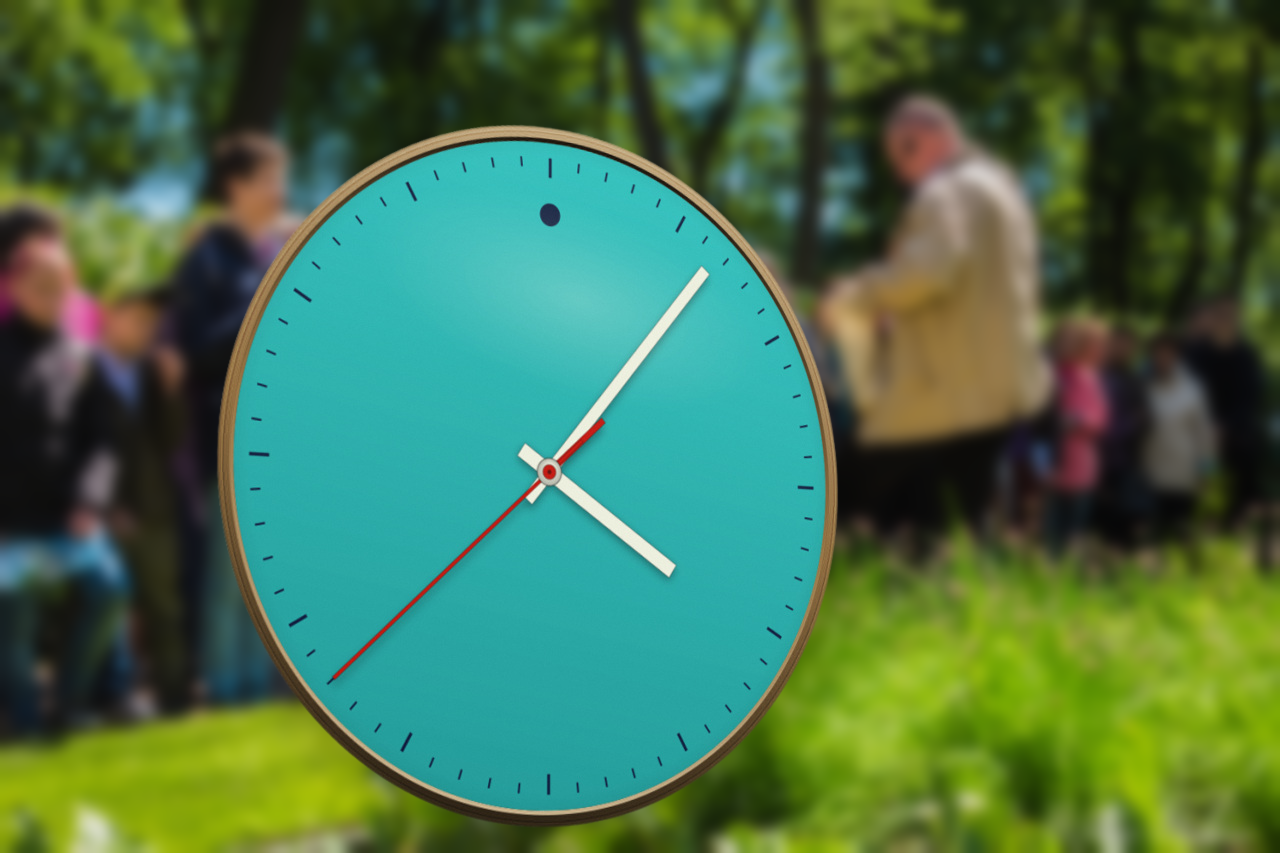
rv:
4 h 06 min 38 s
